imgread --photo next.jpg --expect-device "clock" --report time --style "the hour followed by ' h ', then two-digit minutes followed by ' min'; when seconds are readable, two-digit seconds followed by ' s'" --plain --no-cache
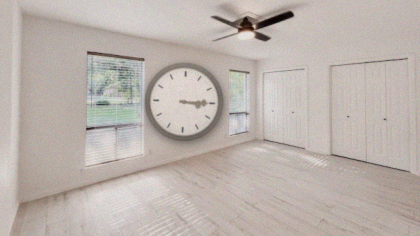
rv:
3 h 15 min
